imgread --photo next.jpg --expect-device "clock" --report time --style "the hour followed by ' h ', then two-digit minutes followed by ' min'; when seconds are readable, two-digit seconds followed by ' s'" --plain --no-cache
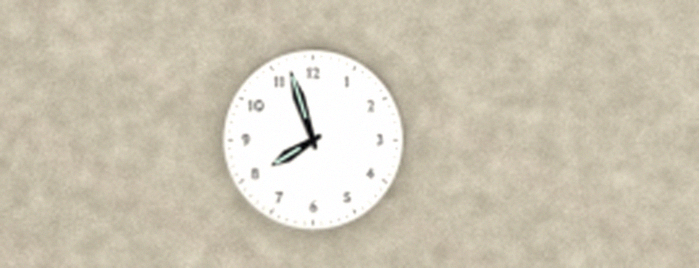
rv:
7 h 57 min
